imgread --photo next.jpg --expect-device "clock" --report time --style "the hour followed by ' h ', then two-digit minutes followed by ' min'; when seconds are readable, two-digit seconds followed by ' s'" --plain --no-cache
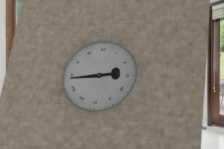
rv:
2 h 44 min
